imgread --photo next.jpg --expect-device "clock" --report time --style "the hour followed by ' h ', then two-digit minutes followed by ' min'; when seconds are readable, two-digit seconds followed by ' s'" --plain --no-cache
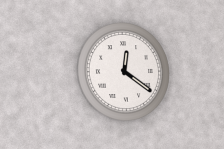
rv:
12 h 21 min
